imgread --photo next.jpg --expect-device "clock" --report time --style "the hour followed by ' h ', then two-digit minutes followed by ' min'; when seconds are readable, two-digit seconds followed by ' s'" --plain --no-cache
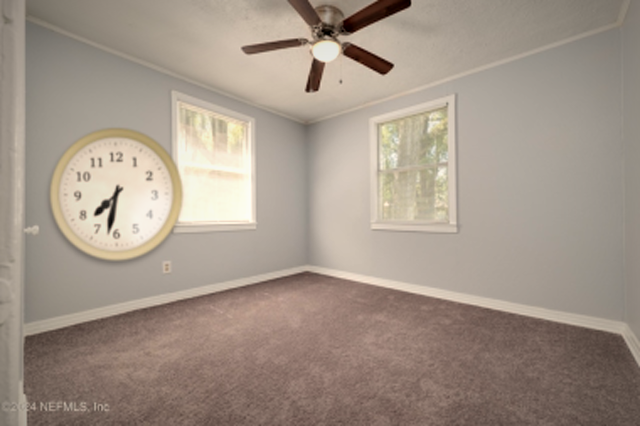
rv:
7 h 32 min
